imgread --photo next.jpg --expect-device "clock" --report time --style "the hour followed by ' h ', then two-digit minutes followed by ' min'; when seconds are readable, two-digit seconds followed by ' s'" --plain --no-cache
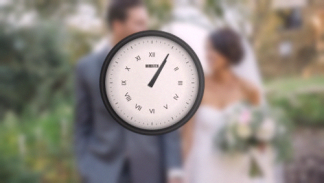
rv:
1 h 05 min
